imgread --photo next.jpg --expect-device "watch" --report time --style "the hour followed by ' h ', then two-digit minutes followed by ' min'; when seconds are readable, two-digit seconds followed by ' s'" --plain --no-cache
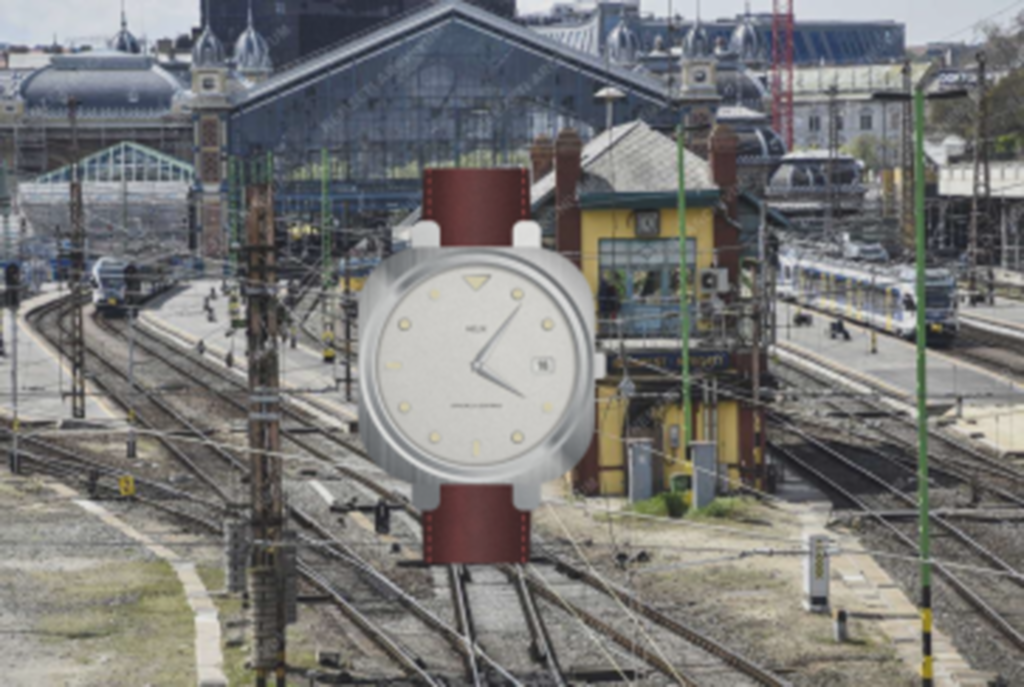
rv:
4 h 06 min
